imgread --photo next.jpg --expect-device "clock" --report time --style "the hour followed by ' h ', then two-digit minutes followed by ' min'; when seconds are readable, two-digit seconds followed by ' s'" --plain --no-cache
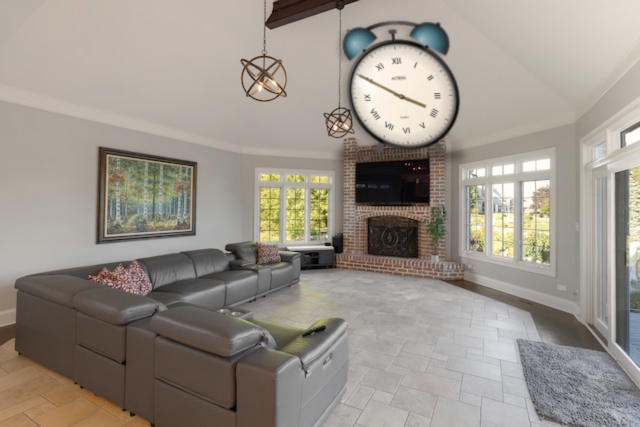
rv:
3 h 50 min
